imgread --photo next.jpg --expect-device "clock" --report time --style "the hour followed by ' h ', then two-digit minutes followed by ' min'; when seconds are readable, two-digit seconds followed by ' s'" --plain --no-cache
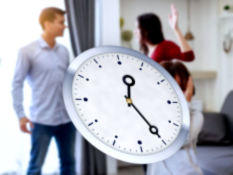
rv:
12 h 25 min
